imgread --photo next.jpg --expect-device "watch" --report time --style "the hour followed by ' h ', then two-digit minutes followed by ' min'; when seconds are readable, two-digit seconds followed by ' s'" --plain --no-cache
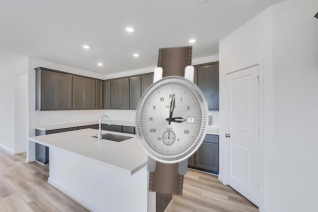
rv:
3 h 01 min
